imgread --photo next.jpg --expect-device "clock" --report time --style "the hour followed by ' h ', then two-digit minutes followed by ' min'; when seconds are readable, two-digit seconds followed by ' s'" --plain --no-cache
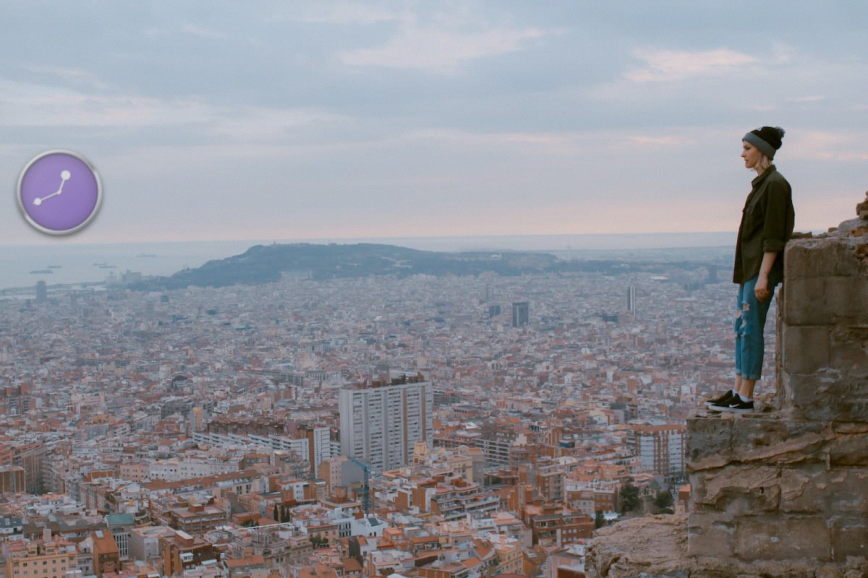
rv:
12 h 41 min
